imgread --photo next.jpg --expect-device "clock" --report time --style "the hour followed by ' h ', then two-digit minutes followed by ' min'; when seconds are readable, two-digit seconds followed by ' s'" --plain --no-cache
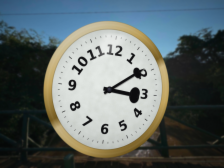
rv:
3 h 09 min
